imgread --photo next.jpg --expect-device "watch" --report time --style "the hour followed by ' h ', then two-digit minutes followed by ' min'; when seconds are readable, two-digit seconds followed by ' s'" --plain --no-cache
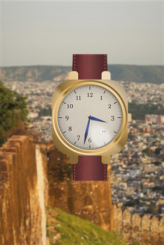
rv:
3 h 32 min
